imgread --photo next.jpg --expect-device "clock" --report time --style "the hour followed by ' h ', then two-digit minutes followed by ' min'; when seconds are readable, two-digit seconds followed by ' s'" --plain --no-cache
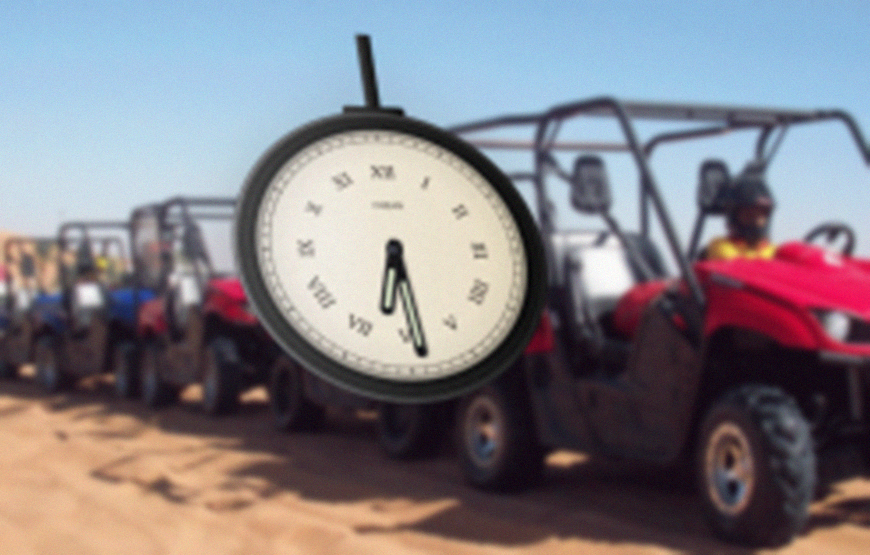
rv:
6 h 29 min
